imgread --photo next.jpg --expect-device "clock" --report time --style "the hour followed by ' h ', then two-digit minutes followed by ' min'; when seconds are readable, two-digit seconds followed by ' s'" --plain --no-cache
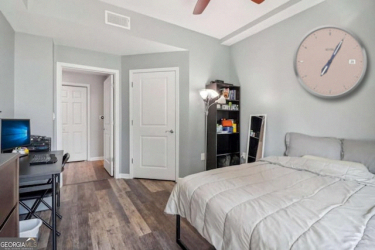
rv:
7 h 05 min
